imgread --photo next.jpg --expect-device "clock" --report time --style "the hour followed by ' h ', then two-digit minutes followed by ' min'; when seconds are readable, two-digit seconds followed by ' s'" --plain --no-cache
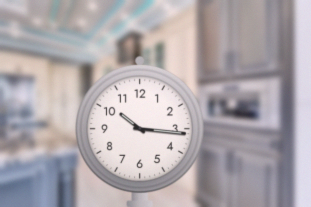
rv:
10 h 16 min
